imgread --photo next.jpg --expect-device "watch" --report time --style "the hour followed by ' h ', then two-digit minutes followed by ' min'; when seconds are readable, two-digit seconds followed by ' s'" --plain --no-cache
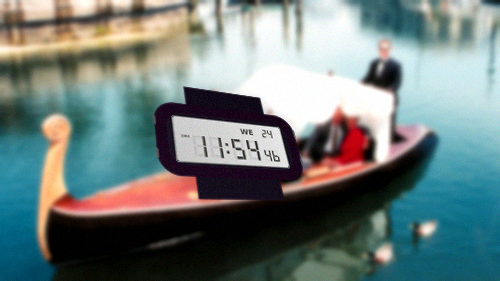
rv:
11 h 54 min 46 s
